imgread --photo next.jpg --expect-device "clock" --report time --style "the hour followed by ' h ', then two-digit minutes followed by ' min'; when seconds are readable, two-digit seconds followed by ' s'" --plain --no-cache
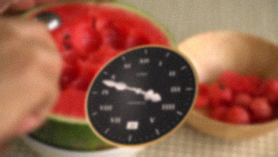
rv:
3 h 48 min
